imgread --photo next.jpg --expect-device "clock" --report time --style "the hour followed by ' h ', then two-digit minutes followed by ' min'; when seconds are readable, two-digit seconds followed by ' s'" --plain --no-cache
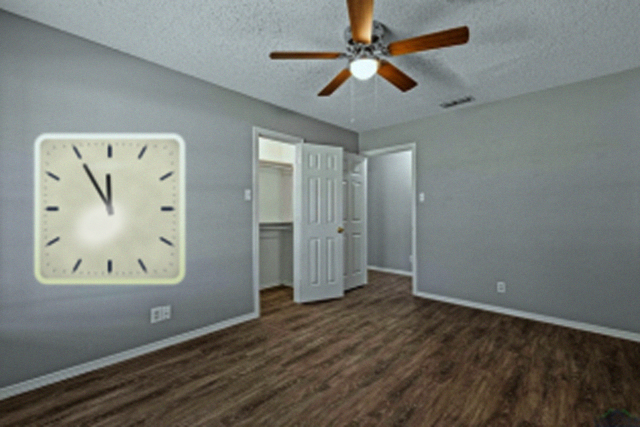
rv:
11 h 55 min
